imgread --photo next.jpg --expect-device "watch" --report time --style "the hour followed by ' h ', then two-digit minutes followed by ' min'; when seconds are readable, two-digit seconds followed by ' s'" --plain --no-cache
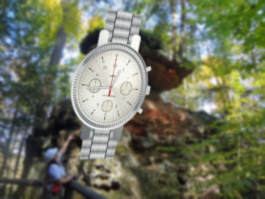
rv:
12 h 44 min
